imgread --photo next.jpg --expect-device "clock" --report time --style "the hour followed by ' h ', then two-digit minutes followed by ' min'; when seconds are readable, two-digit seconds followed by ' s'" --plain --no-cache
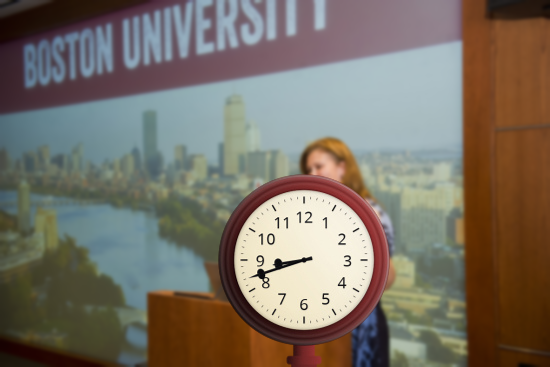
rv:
8 h 42 min
